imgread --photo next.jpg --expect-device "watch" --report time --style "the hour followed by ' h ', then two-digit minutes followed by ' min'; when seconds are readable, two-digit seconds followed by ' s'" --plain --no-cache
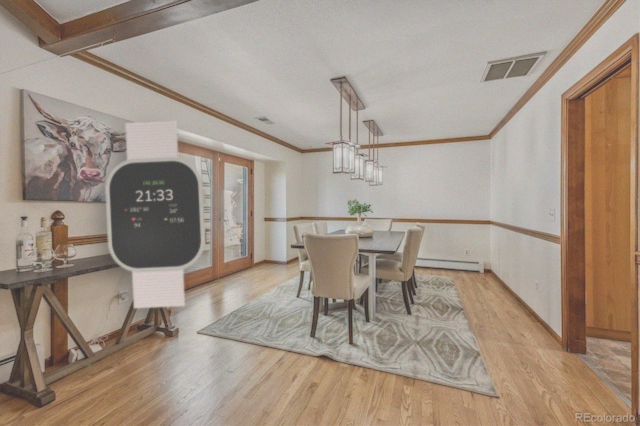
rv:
21 h 33 min
